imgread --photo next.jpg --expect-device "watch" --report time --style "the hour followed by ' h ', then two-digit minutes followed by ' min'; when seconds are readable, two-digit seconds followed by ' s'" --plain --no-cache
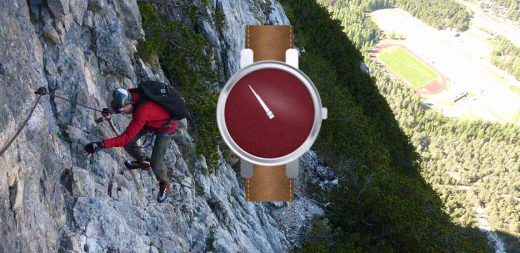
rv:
10 h 54 min
